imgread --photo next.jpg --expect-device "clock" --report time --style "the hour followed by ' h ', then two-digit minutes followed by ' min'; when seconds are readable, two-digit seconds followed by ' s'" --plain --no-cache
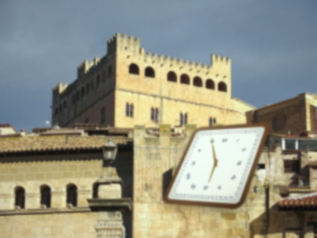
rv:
5 h 55 min
